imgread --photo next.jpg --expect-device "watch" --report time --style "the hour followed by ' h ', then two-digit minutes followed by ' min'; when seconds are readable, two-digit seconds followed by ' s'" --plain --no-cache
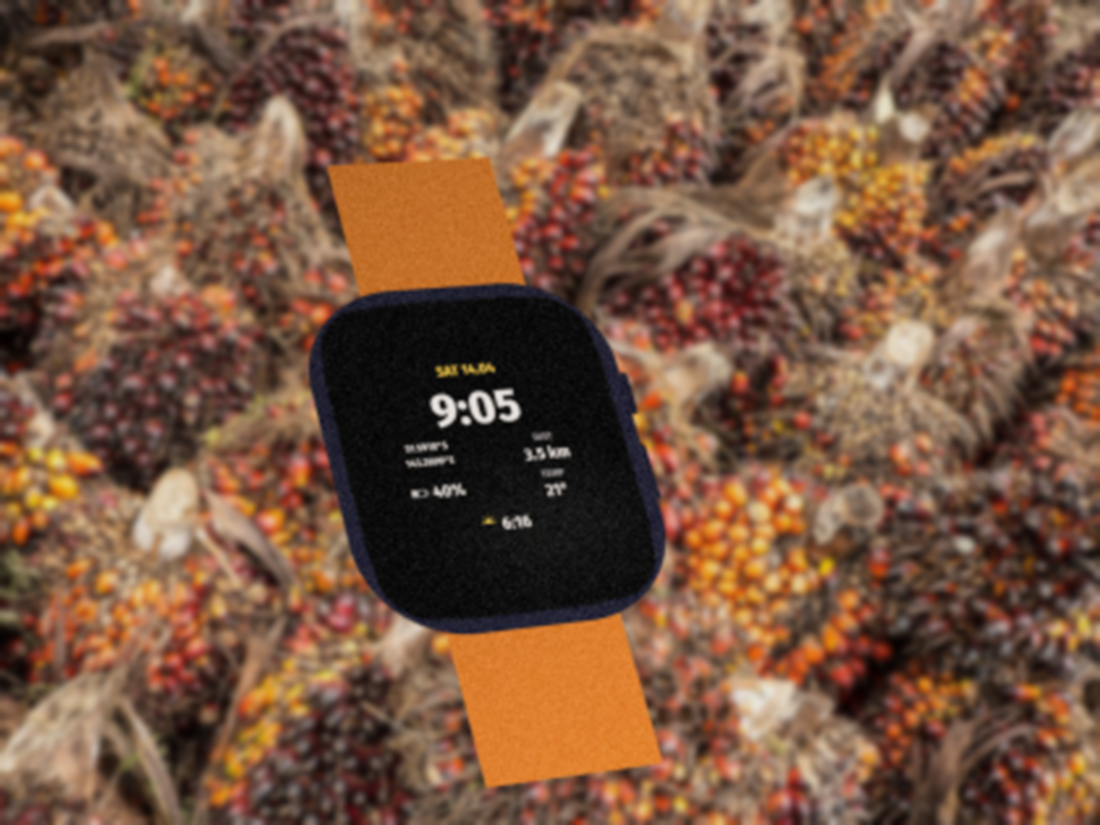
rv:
9 h 05 min
